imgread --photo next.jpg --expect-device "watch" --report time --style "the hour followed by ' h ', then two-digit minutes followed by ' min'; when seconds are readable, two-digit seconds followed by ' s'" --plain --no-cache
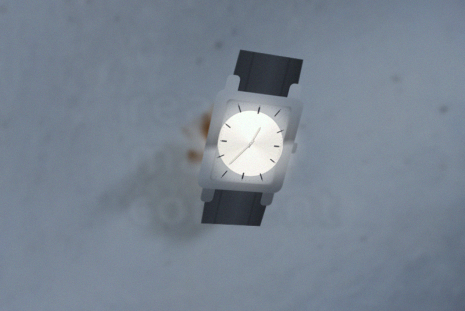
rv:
12 h 36 min
